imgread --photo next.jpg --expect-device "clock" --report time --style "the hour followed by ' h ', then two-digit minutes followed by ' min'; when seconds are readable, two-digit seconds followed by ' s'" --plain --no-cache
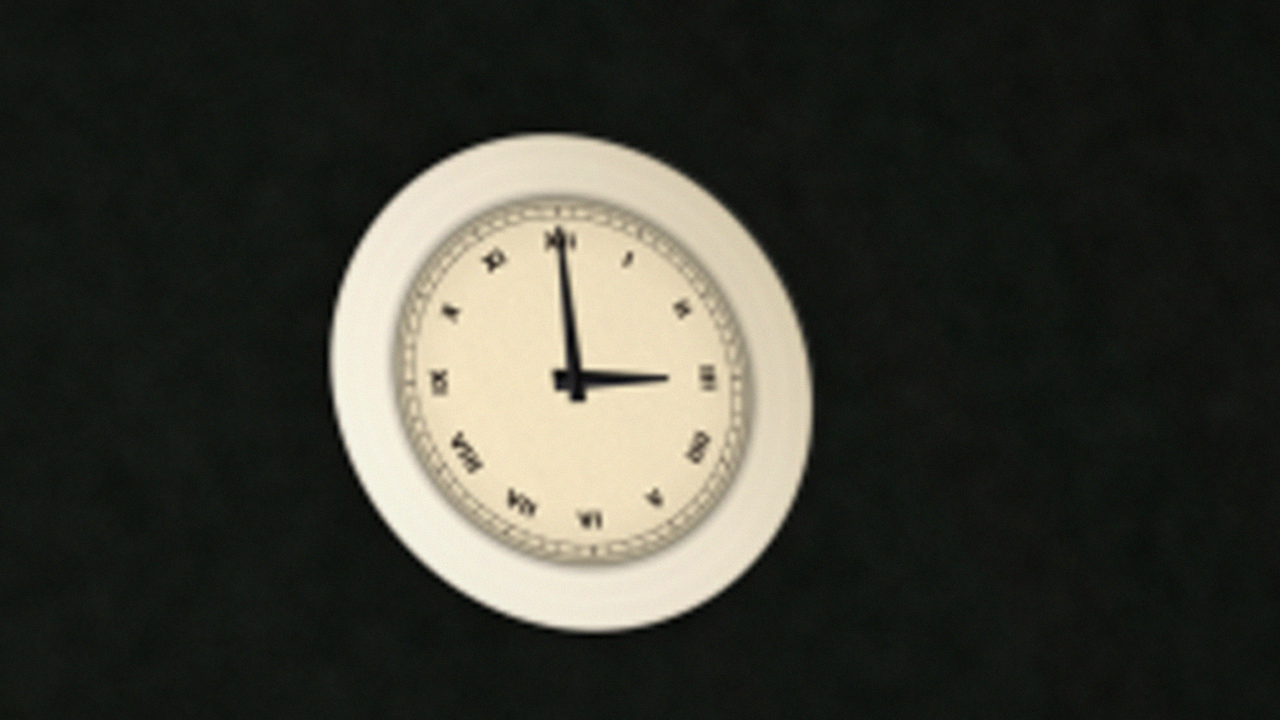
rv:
3 h 00 min
